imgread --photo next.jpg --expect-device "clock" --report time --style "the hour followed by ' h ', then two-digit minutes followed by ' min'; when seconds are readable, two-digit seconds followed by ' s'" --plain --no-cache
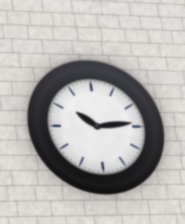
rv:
10 h 14 min
